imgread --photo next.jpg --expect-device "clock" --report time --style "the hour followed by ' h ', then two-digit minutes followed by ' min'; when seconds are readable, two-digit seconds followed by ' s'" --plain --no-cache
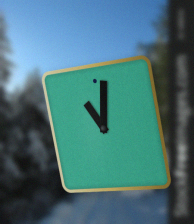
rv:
11 h 02 min
